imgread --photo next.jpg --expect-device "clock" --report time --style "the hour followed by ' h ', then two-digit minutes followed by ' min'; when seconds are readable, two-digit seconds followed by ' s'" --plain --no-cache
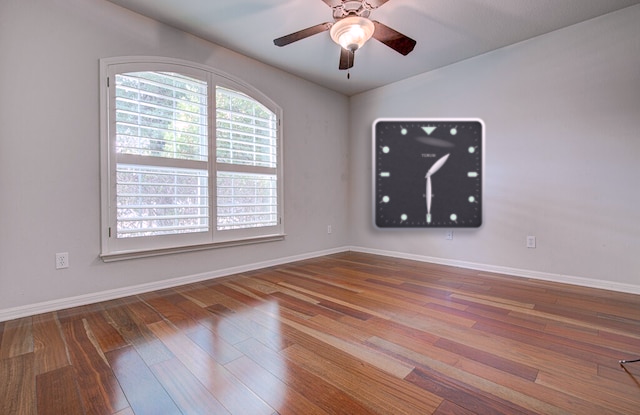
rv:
1 h 30 min
